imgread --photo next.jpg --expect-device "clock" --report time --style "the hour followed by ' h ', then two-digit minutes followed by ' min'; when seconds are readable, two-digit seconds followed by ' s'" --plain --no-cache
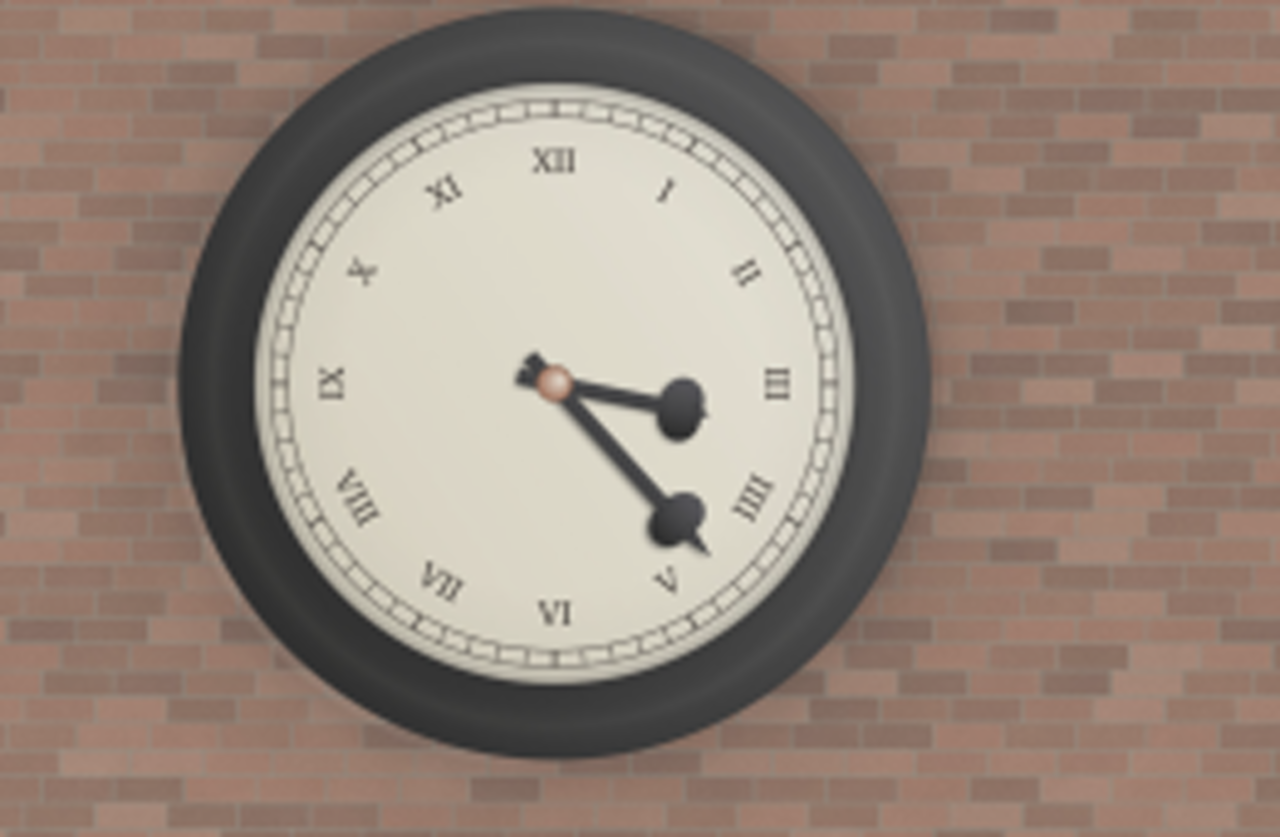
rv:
3 h 23 min
